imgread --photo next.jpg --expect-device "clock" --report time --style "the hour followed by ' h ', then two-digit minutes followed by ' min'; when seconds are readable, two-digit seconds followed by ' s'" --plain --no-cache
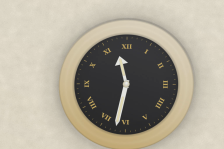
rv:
11 h 32 min
